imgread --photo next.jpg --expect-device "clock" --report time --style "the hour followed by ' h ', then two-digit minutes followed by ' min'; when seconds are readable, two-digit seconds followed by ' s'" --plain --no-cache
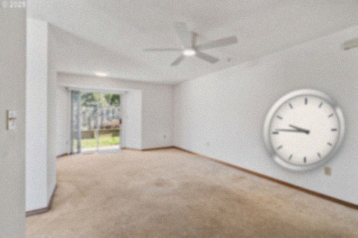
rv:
9 h 46 min
